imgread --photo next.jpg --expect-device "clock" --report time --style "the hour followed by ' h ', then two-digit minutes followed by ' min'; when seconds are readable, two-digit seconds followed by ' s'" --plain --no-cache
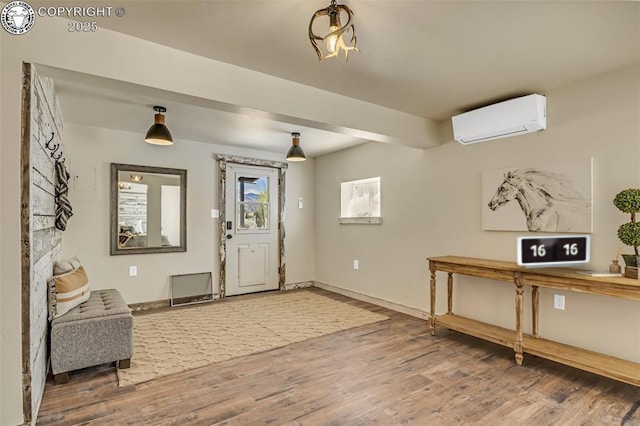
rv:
16 h 16 min
